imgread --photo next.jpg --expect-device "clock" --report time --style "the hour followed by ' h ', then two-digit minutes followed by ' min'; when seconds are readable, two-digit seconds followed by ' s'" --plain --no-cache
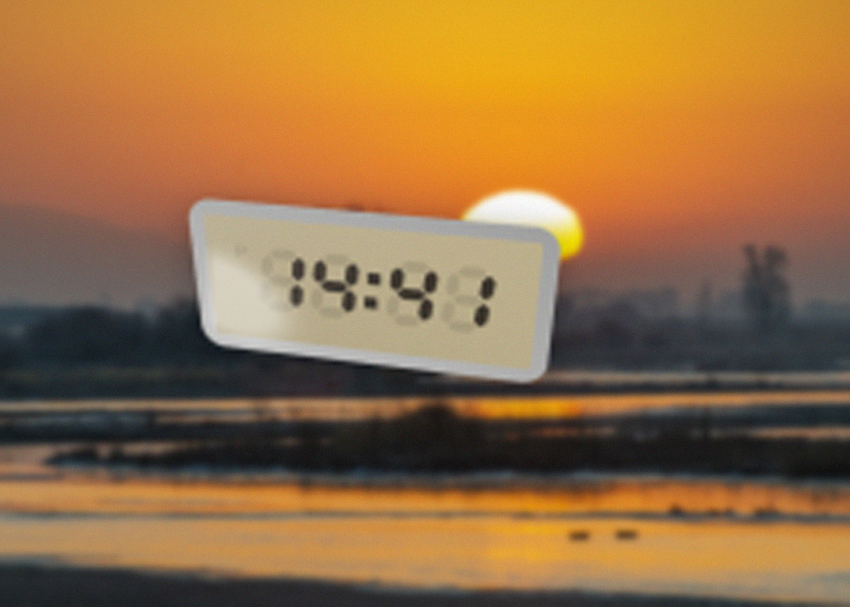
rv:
14 h 41 min
